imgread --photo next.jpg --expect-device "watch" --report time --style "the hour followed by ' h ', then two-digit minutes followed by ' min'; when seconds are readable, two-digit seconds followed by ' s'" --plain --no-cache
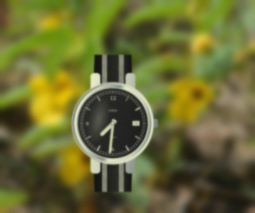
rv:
7 h 31 min
